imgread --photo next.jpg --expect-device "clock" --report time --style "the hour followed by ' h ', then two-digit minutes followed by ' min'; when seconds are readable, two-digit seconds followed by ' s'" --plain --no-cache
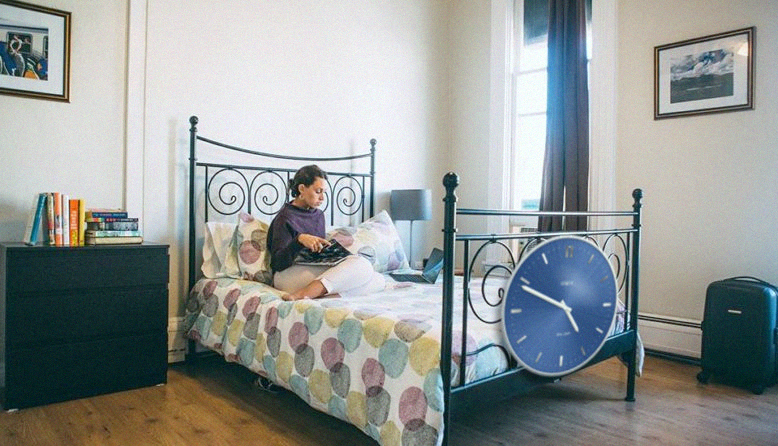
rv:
4 h 49 min
